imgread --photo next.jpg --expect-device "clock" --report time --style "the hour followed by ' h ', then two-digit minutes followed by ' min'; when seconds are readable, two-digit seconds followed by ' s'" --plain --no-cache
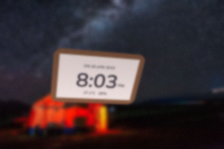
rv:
8 h 03 min
